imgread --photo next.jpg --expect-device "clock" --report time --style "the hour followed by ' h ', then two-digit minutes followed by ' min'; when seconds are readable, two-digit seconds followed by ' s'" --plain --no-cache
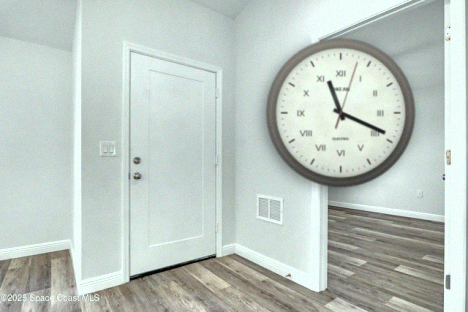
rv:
11 h 19 min 03 s
